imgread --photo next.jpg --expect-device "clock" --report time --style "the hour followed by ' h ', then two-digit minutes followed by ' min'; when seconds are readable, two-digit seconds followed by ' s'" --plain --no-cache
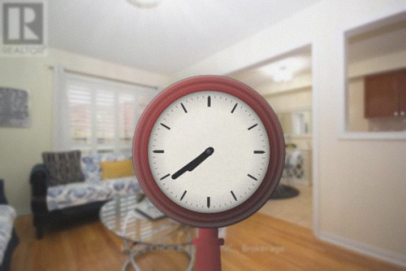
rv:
7 h 39 min
